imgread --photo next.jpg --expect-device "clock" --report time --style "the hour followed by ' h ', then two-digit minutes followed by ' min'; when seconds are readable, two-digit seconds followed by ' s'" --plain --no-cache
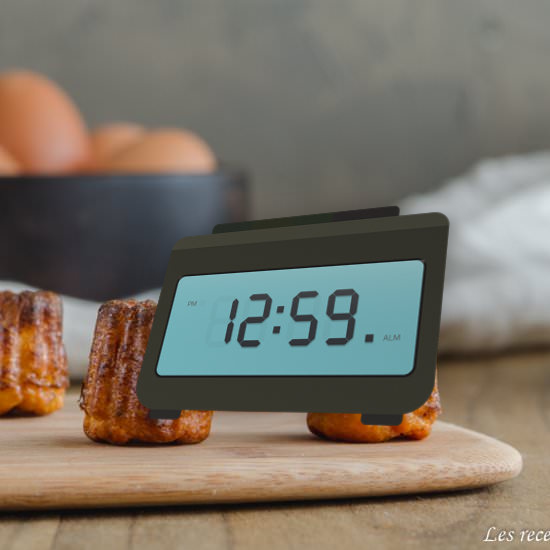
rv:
12 h 59 min
